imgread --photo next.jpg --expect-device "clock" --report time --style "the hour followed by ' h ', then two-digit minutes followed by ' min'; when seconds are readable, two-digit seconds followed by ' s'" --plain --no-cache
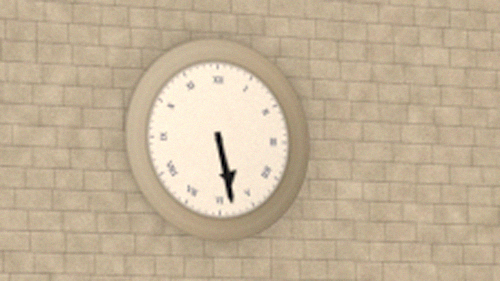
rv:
5 h 28 min
